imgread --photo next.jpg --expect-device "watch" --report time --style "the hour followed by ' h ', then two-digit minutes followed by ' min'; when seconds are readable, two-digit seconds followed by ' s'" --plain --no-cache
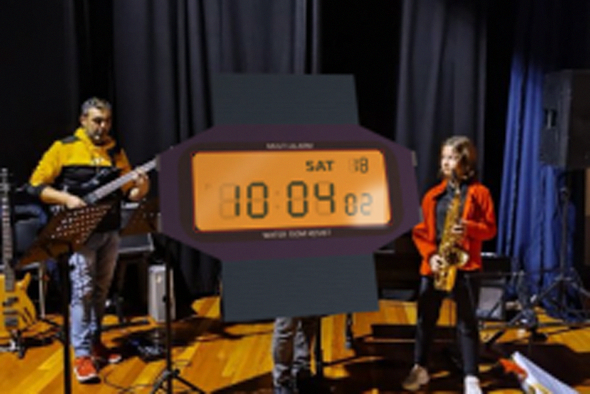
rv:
10 h 04 min 02 s
